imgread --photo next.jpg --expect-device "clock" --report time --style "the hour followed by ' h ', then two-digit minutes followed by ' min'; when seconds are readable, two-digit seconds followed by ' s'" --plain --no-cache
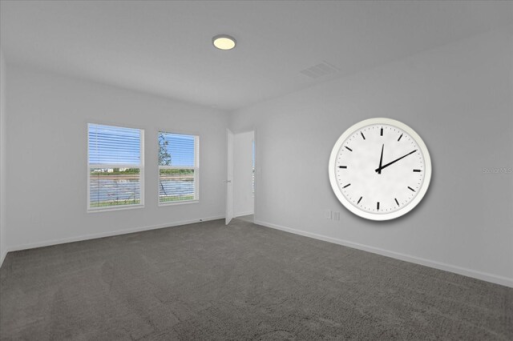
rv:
12 h 10 min
